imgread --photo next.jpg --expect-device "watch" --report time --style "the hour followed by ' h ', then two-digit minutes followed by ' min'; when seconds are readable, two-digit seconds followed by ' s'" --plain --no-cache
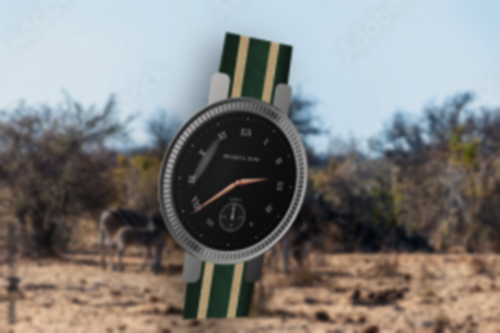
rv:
2 h 39 min
